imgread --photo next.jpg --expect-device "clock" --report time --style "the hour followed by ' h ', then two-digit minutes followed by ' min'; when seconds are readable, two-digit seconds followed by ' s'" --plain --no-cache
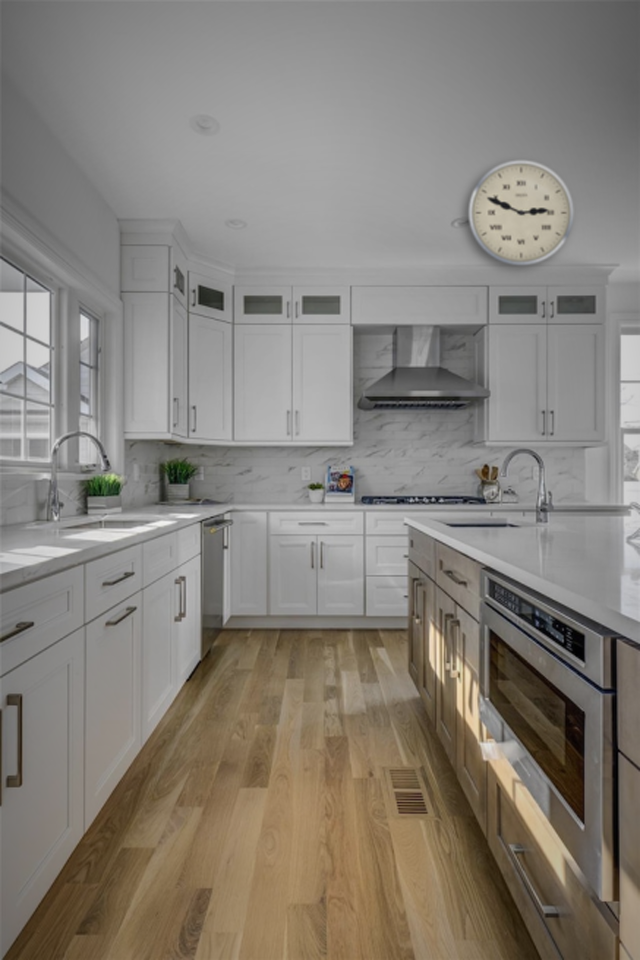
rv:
2 h 49 min
